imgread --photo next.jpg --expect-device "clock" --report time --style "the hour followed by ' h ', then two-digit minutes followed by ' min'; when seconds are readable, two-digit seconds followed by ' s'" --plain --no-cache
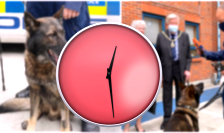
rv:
12 h 29 min
